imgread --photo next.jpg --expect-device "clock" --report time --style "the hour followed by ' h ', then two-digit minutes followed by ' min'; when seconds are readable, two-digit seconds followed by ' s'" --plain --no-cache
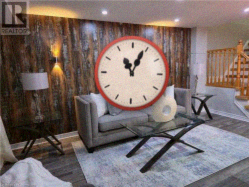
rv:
11 h 04 min
